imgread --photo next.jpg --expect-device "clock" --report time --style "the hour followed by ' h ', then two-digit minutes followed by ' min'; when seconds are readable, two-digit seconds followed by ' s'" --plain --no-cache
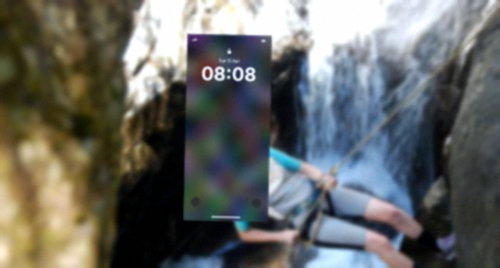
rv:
8 h 08 min
